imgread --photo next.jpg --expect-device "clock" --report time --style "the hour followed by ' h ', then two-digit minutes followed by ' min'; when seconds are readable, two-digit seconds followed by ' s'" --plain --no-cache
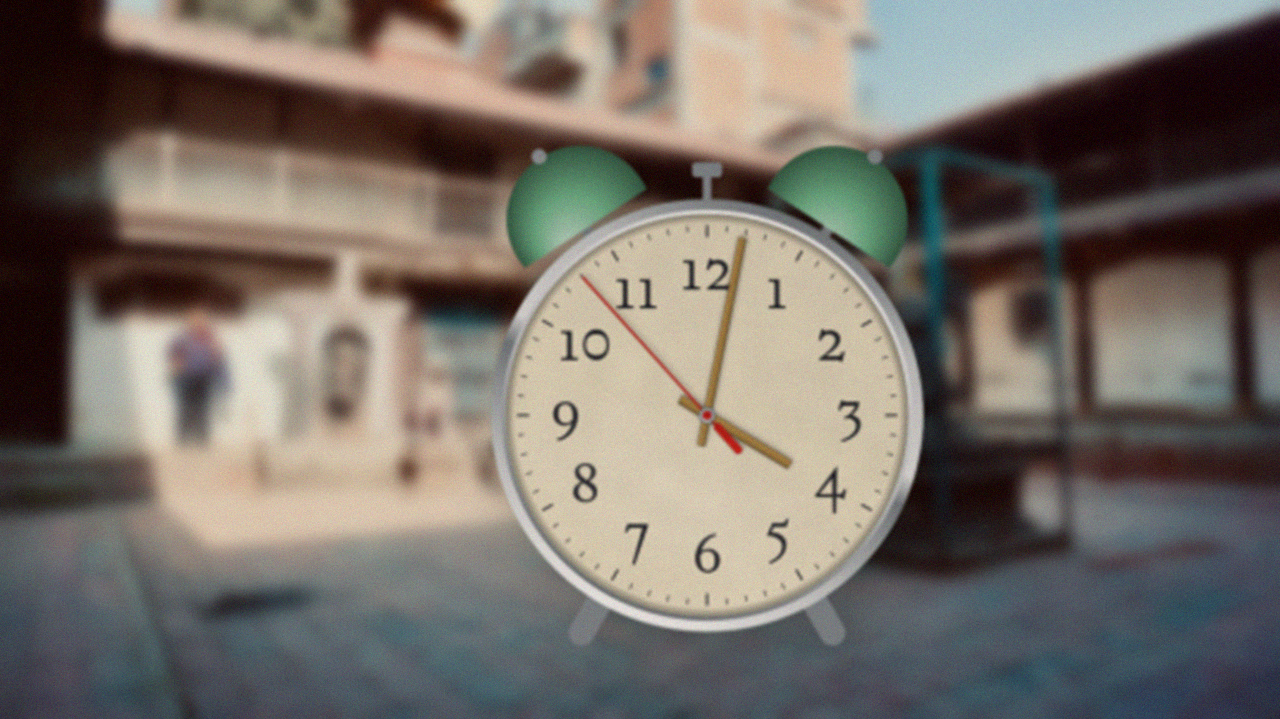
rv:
4 h 01 min 53 s
